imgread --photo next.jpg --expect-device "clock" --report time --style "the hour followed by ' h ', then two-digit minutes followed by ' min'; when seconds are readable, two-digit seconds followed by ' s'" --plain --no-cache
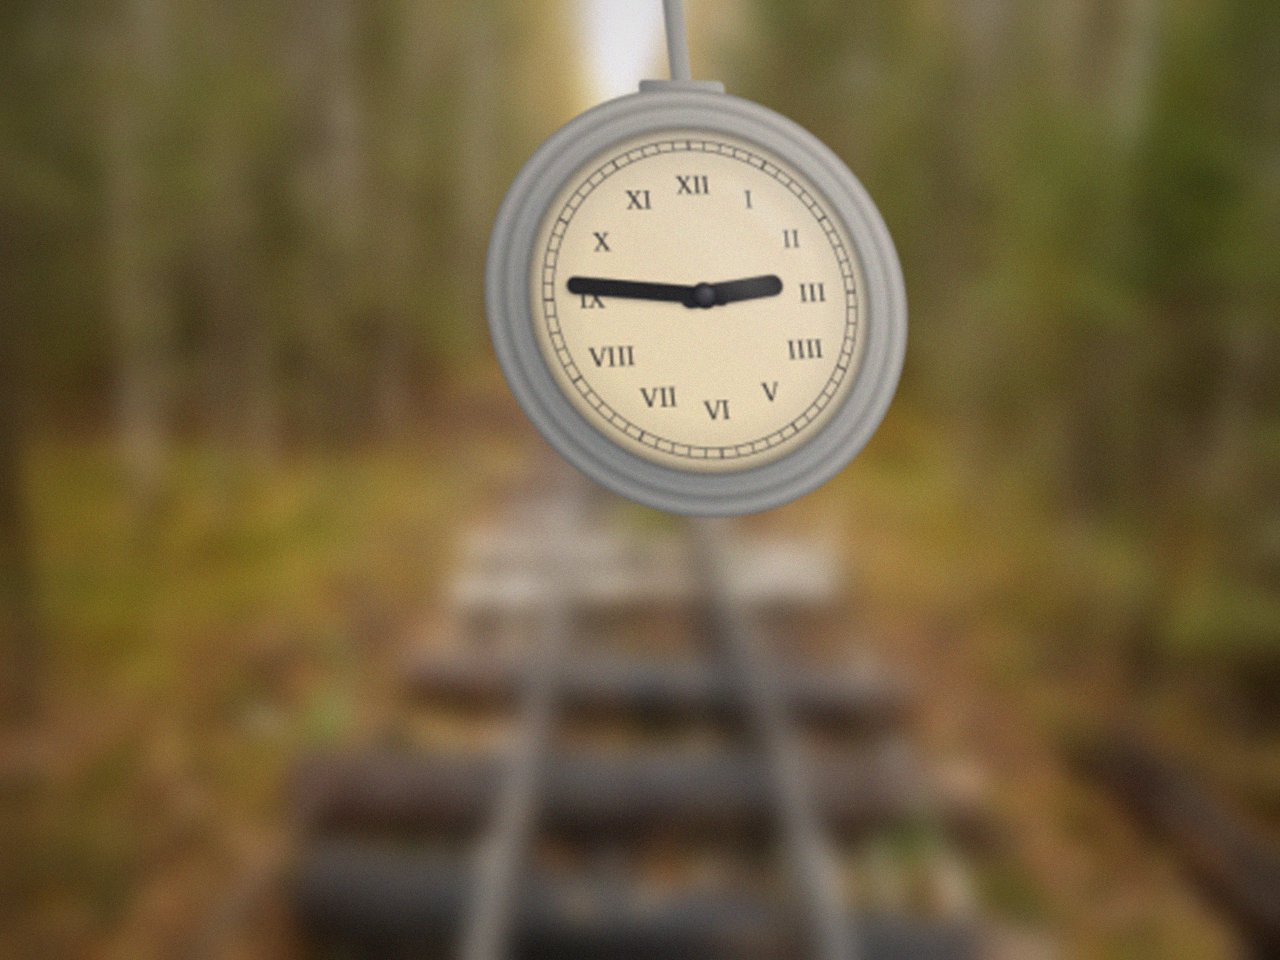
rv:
2 h 46 min
